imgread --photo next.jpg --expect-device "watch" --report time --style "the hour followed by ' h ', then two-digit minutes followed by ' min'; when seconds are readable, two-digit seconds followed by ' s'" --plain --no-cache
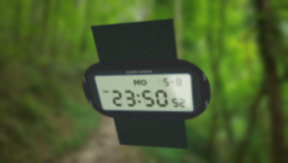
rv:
23 h 50 min
